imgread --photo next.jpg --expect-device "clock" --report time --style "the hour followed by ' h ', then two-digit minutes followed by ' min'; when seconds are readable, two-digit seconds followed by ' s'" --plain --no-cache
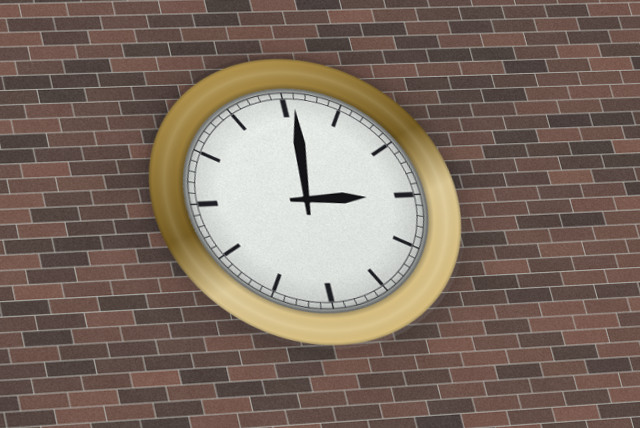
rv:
3 h 01 min
